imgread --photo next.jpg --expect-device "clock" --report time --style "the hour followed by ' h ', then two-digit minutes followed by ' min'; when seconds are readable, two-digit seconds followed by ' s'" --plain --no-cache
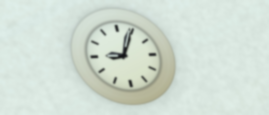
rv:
9 h 04 min
